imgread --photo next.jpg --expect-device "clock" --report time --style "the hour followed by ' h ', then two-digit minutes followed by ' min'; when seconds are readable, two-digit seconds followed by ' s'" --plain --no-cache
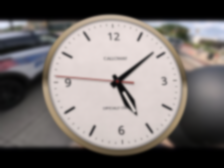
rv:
5 h 08 min 46 s
